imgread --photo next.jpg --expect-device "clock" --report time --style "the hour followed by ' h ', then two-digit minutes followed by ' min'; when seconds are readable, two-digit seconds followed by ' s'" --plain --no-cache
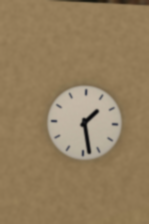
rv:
1 h 28 min
